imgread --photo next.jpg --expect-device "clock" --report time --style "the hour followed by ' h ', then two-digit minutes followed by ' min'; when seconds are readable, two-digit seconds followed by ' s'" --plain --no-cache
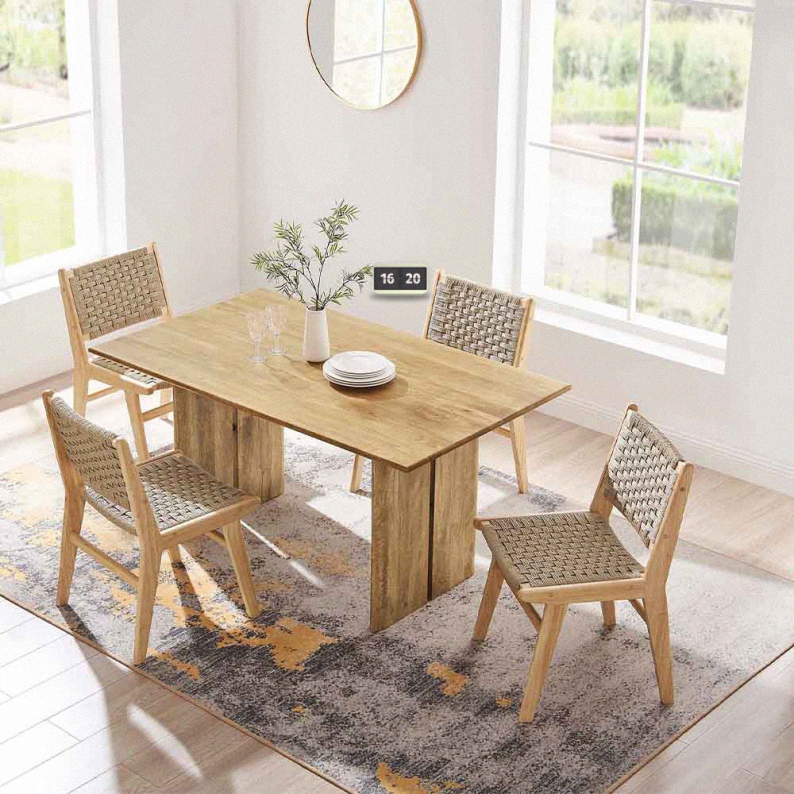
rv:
16 h 20 min
